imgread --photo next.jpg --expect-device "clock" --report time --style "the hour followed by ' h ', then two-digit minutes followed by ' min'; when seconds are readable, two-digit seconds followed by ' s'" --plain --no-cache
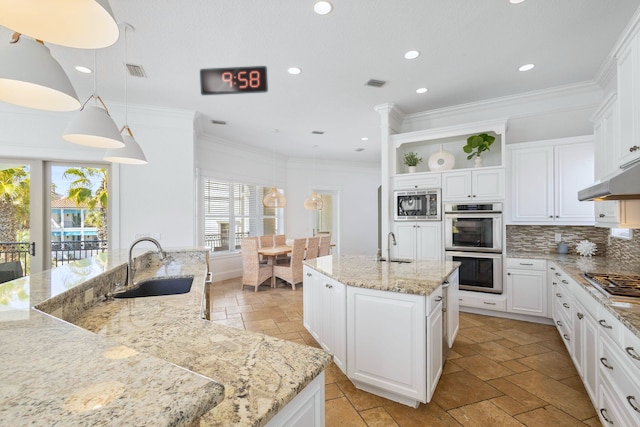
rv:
9 h 58 min
